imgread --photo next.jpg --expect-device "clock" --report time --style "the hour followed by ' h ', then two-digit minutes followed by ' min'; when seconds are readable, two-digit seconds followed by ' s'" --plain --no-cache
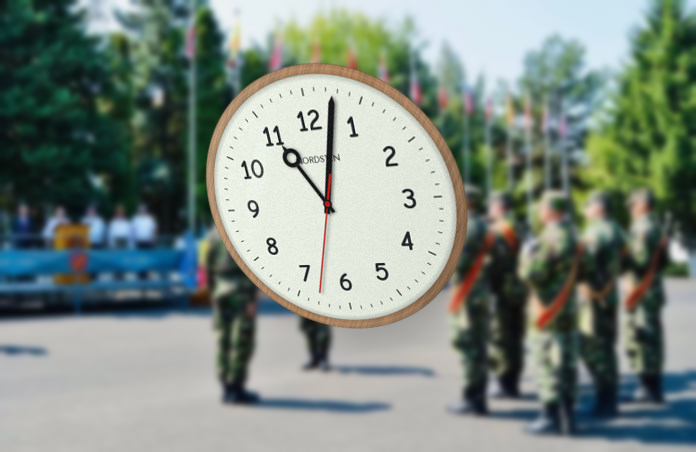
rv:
11 h 02 min 33 s
